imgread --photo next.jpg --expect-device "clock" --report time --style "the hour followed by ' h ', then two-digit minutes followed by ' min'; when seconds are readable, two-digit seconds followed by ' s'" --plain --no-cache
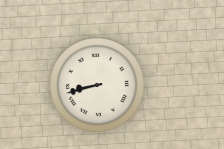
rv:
8 h 43 min
